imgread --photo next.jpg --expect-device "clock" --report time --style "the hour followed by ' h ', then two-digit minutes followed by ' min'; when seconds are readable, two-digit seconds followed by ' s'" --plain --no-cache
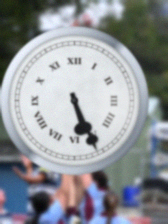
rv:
5 h 26 min
